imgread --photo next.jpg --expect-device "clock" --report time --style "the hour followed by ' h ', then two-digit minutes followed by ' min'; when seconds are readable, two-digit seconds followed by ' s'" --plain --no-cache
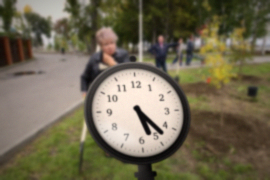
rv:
5 h 23 min
